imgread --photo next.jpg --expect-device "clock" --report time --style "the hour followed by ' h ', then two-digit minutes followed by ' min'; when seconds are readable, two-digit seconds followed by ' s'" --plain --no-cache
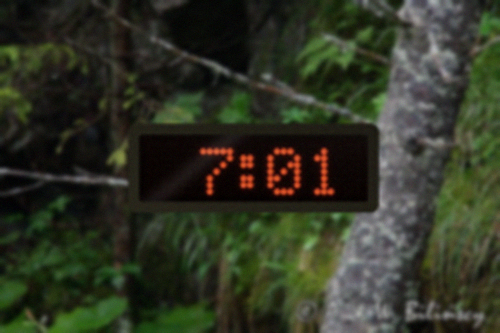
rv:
7 h 01 min
